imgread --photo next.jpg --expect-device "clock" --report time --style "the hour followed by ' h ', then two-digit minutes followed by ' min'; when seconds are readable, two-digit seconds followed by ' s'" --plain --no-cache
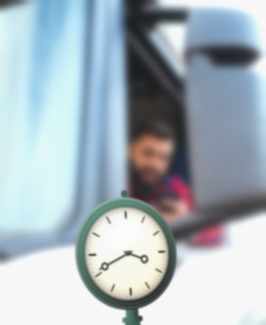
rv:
3 h 41 min
